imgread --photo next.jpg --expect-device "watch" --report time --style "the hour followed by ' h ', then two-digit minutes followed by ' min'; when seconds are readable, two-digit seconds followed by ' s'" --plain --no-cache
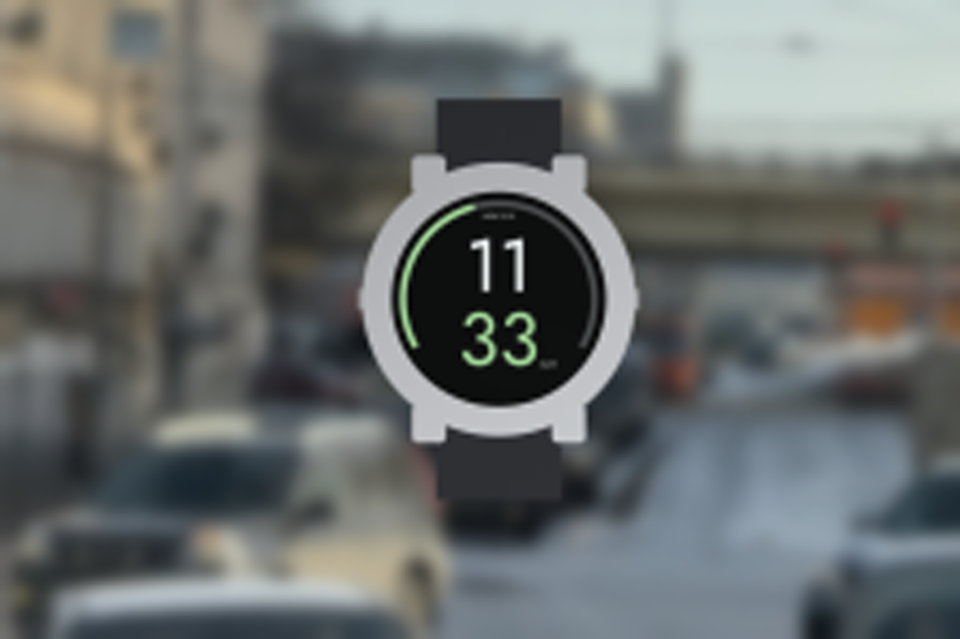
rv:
11 h 33 min
